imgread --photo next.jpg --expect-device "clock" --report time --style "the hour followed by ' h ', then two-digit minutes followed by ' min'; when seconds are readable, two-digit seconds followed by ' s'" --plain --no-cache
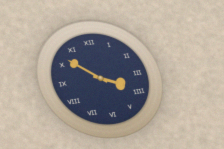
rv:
3 h 52 min
